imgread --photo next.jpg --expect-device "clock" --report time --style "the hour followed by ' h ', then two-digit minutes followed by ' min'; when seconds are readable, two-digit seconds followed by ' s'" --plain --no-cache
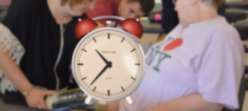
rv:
10 h 37 min
